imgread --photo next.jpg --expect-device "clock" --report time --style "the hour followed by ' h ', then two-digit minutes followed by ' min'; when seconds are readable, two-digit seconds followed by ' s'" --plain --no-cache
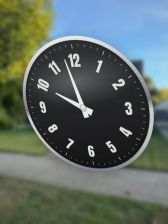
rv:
9 h 58 min
